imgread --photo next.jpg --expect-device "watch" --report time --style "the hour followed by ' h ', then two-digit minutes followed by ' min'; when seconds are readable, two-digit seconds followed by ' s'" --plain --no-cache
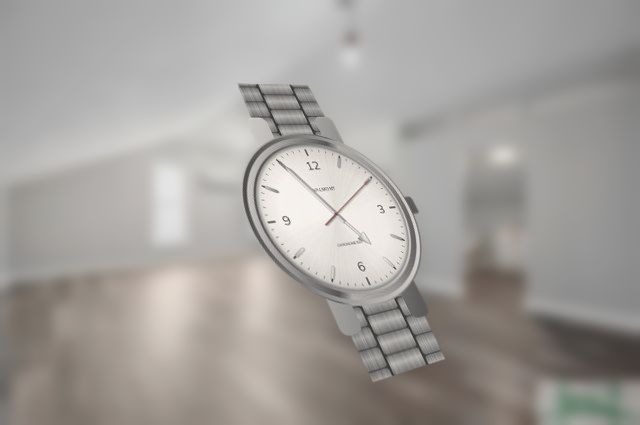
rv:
4 h 55 min 10 s
